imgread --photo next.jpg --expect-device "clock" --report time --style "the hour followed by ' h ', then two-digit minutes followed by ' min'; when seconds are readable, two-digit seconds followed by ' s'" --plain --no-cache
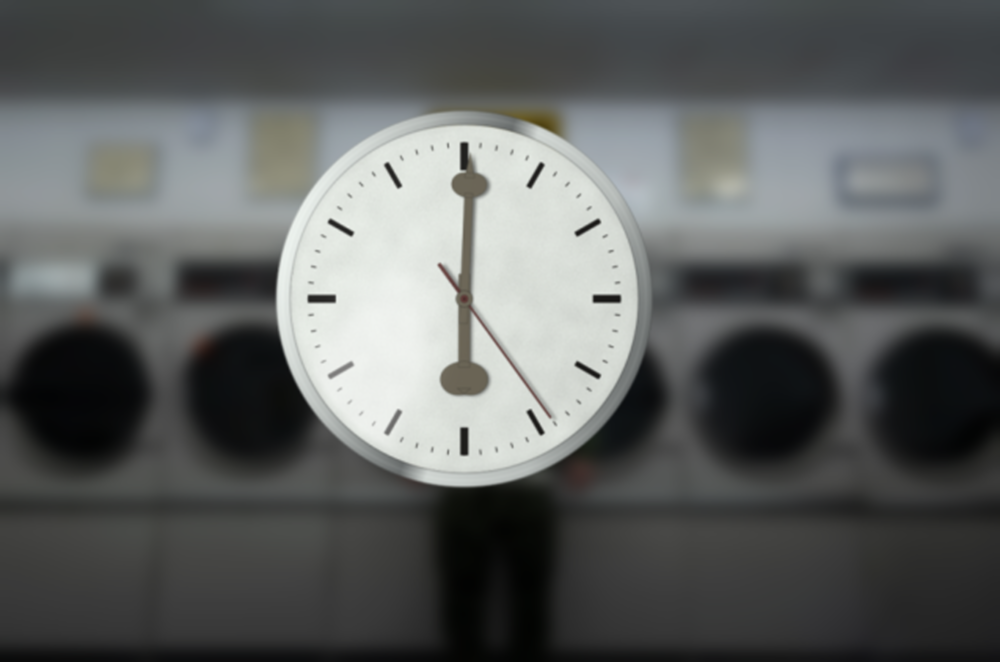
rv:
6 h 00 min 24 s
